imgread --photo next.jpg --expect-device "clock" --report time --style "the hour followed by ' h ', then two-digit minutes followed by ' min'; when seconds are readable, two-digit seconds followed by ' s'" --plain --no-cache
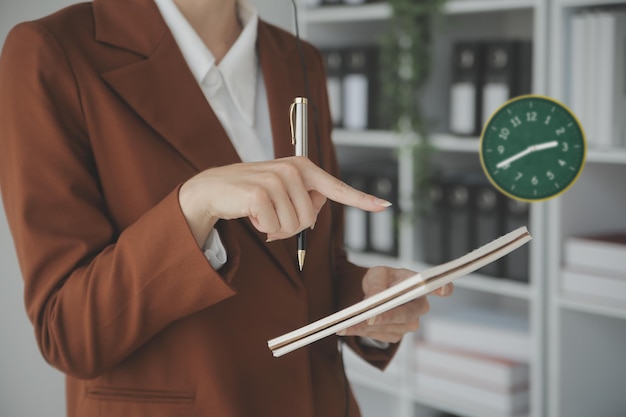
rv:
2 h 41 min
